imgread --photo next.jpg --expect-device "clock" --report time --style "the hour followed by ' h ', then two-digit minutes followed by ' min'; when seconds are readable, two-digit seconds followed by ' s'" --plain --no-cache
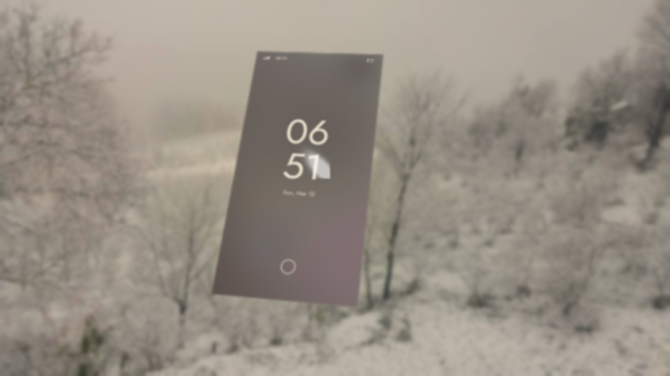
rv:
6 h 51 min
